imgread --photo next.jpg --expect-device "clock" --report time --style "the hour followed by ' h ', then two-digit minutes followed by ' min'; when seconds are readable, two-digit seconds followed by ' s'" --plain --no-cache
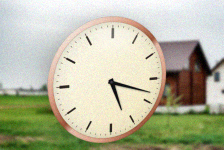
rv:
5 h 18 min
